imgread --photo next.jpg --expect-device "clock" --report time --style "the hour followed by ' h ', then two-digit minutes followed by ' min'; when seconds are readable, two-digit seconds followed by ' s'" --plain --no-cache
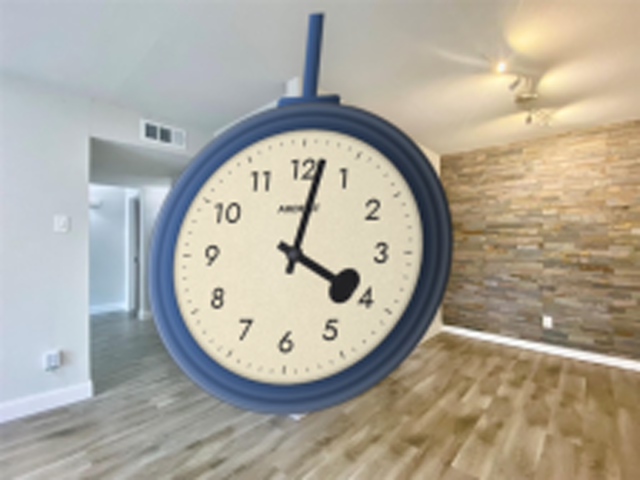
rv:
4 h 02 min
